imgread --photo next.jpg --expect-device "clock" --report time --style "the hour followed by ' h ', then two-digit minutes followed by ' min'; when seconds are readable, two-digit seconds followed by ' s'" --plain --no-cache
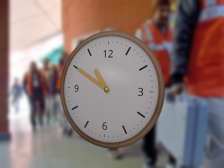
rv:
10 h 50 min
